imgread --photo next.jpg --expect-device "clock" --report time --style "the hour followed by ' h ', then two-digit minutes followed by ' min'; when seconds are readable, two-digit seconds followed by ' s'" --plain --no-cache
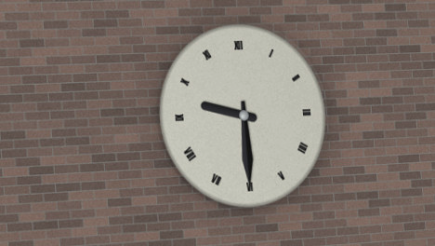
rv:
9 h 30 min
